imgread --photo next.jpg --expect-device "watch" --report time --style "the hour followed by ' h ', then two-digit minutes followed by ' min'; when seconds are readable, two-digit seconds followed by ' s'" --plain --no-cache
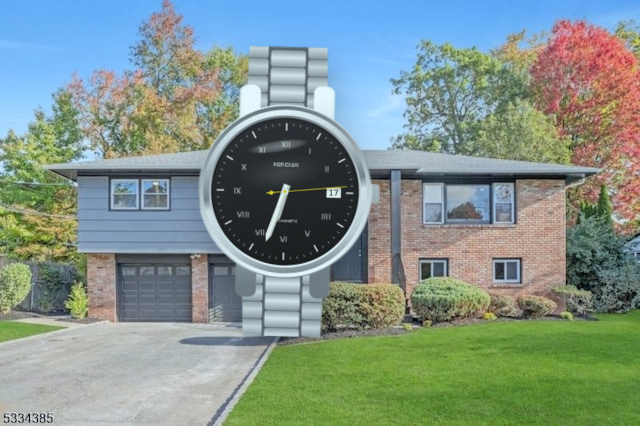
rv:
6 h 33 min 14 s
